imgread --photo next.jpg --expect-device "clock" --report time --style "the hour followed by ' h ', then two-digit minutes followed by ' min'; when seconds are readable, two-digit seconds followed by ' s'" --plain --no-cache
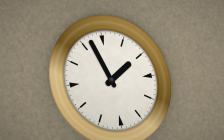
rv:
1 h 57 min
